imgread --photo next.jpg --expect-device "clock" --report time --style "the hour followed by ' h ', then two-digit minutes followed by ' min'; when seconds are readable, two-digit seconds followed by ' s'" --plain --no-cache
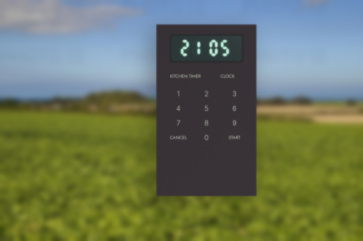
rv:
21 h 05 min
